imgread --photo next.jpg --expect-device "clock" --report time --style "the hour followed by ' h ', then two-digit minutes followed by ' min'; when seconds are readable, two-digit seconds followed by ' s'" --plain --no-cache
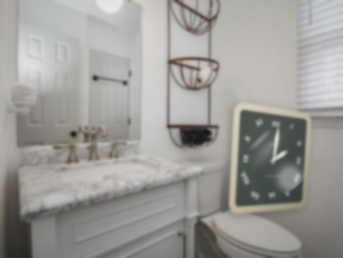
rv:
2 h 01 min
